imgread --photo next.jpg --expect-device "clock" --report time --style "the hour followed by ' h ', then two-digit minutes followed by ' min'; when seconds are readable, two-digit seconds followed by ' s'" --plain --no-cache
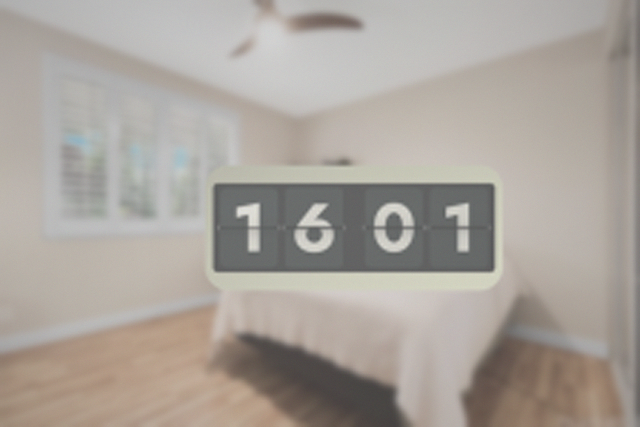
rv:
16 h 01 min
